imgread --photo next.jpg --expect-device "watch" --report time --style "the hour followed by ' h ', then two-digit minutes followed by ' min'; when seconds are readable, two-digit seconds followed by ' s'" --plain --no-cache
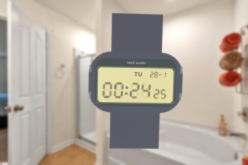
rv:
0 h 24 min 25 s
